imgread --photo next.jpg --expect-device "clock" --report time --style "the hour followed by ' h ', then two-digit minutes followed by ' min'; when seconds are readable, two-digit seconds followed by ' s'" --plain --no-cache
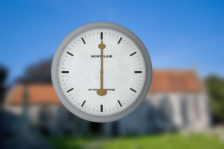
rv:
6 h 00 min
